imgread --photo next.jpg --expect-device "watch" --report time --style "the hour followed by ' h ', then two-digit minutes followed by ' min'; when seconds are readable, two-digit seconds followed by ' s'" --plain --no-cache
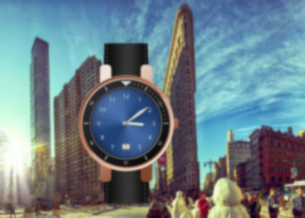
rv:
3 h 09 min
